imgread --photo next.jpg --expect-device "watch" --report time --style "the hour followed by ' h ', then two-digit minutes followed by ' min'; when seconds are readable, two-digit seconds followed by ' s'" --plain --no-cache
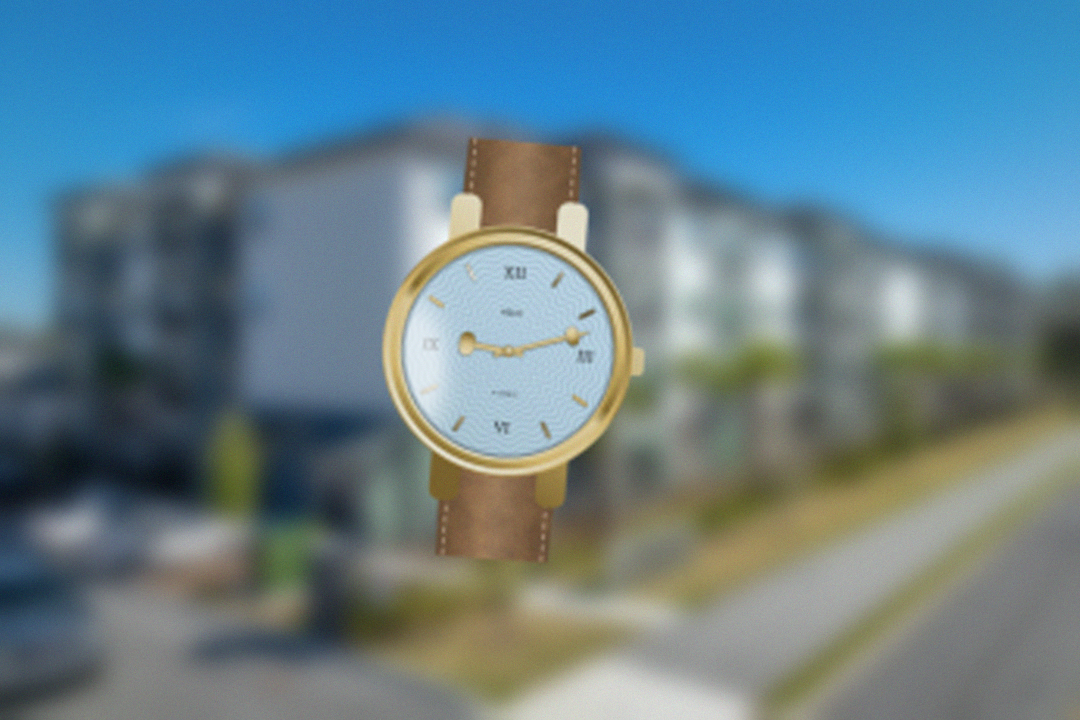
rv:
9 h 12 min
